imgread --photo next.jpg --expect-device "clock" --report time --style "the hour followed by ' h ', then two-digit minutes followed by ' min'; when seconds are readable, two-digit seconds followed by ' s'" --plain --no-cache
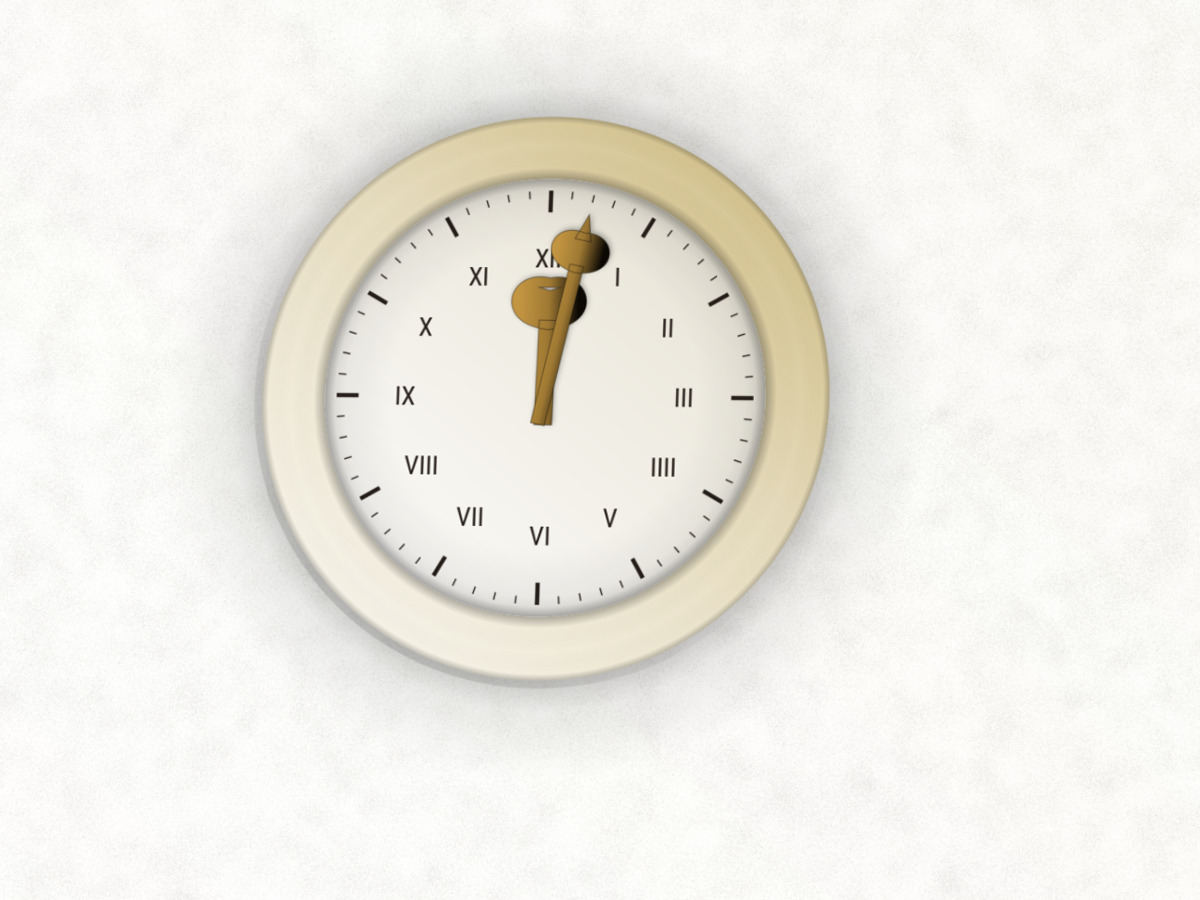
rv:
12 h 02 min
